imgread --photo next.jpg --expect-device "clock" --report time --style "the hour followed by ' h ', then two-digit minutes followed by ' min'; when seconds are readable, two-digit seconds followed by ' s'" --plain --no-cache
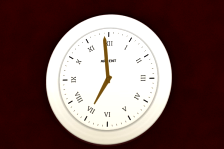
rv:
6 h 59 min
